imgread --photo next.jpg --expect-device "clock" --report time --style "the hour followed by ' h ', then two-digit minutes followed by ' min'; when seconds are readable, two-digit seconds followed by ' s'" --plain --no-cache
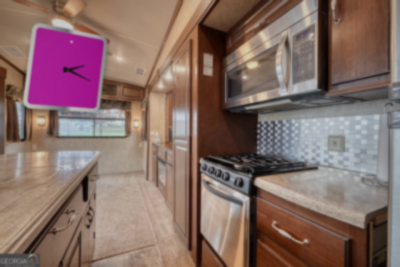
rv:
2 h 18 min
